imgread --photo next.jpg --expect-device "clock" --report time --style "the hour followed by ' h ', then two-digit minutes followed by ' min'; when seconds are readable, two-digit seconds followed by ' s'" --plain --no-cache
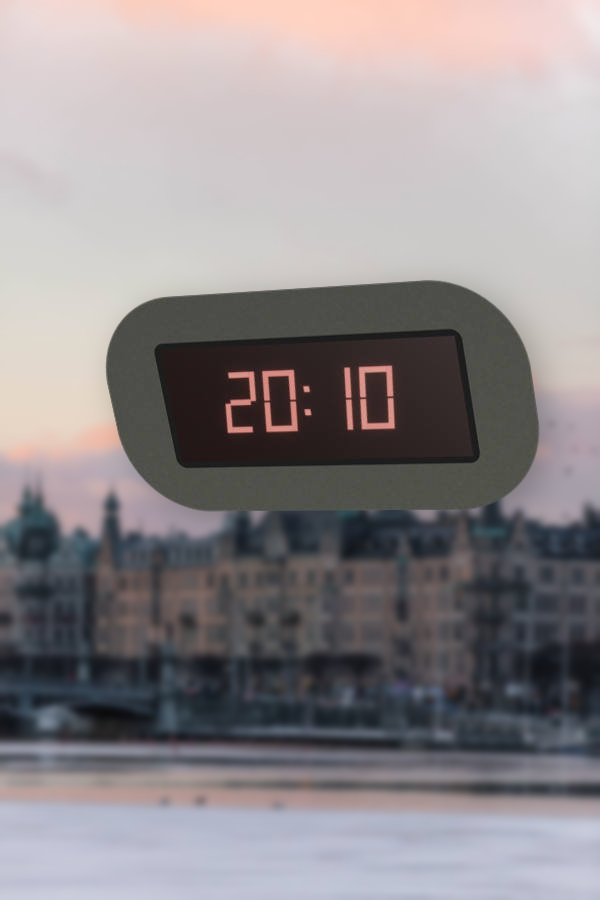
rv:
20 h 10 min
